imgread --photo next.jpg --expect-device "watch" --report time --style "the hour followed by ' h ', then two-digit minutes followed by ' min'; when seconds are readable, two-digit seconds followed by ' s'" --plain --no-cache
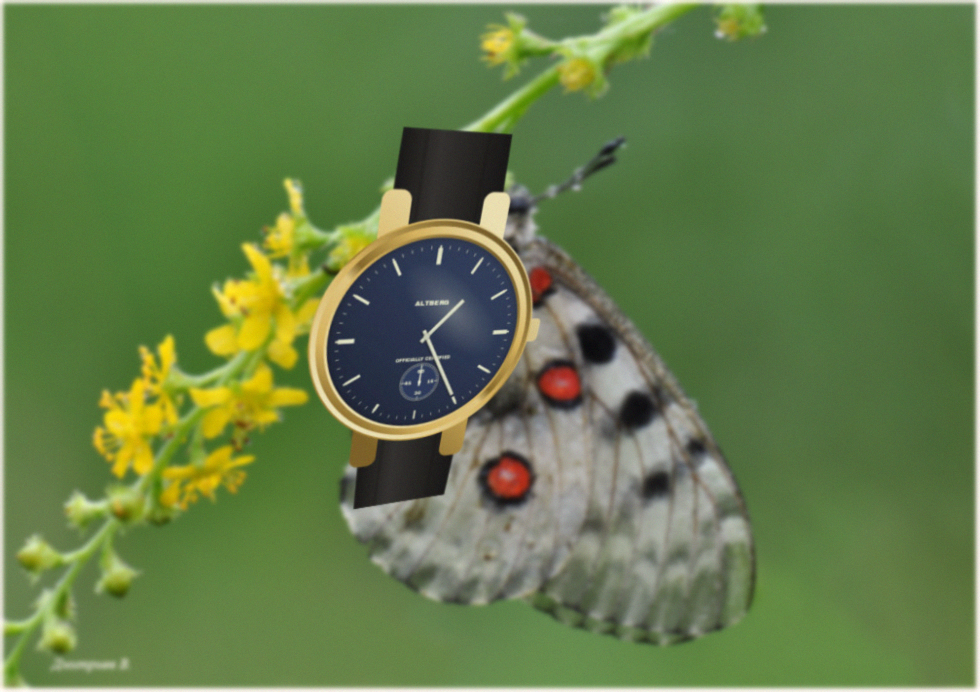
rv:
1 h 25 min
